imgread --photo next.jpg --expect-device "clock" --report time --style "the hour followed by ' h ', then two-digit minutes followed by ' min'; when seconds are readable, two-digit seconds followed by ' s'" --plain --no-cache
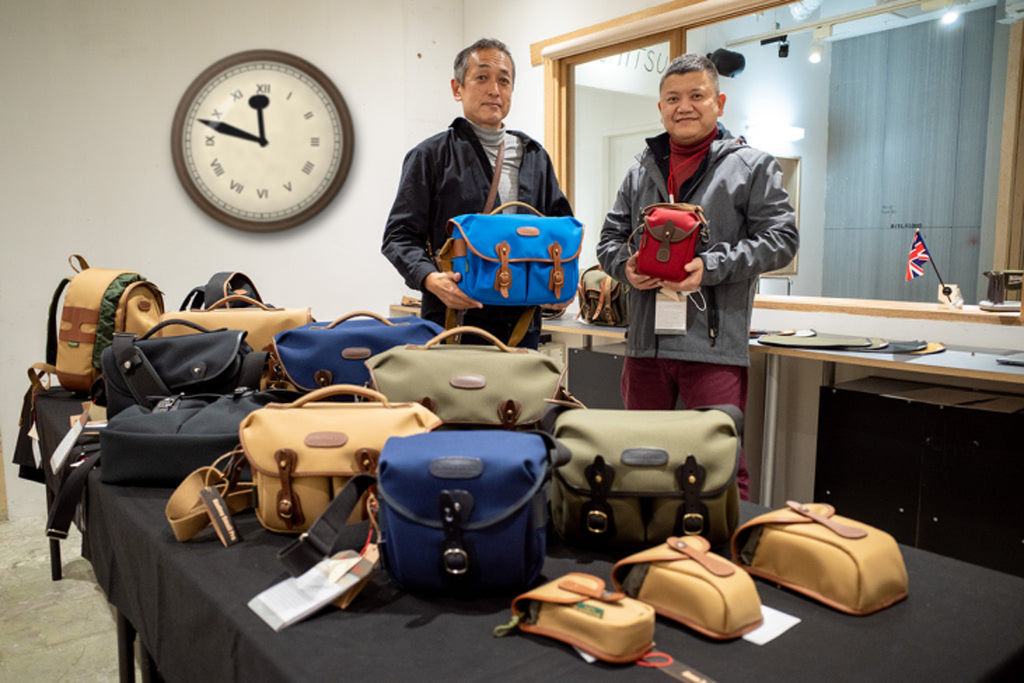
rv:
11 h 48 min
